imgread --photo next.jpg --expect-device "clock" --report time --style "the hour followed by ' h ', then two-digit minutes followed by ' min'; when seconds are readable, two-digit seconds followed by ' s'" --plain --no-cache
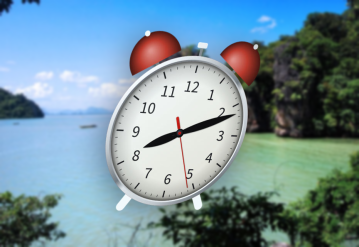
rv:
8 h 11 min 26 s
